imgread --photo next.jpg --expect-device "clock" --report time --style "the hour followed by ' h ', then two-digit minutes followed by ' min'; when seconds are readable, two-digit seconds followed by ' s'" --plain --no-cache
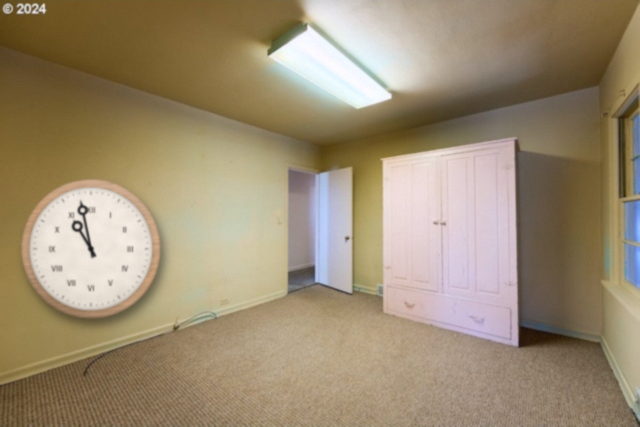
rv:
10 h 58 min
